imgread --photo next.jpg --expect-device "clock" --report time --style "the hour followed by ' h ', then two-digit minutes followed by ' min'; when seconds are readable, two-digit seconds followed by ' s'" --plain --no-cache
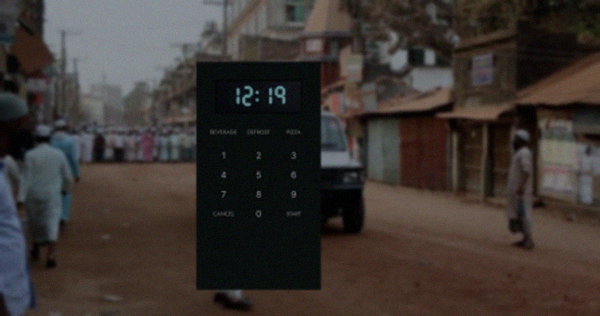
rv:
12 h 19 min
